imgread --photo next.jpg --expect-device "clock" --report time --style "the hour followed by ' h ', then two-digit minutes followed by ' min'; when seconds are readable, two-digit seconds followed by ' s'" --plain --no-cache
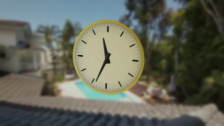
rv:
11 h 34 min
